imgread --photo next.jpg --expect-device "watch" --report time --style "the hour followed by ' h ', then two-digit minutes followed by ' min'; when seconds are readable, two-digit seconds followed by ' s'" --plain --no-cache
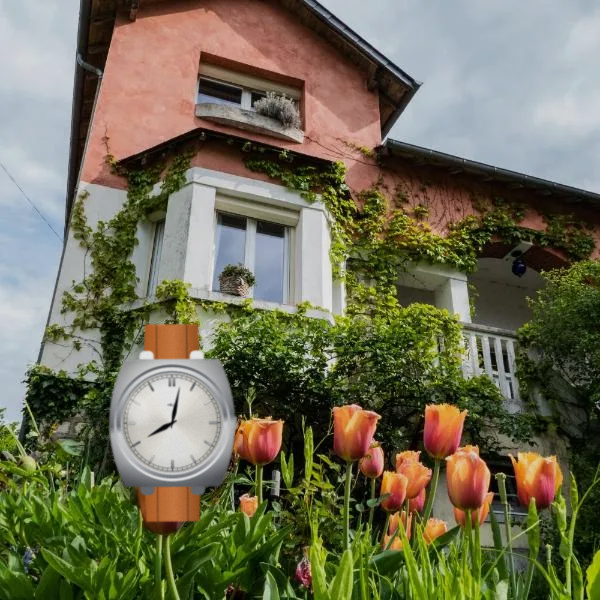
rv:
8 h 02 min
